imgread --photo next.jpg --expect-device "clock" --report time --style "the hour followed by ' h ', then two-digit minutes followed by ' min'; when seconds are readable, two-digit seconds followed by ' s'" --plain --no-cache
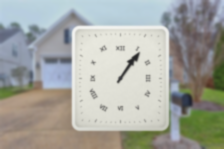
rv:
1 h 06 min
